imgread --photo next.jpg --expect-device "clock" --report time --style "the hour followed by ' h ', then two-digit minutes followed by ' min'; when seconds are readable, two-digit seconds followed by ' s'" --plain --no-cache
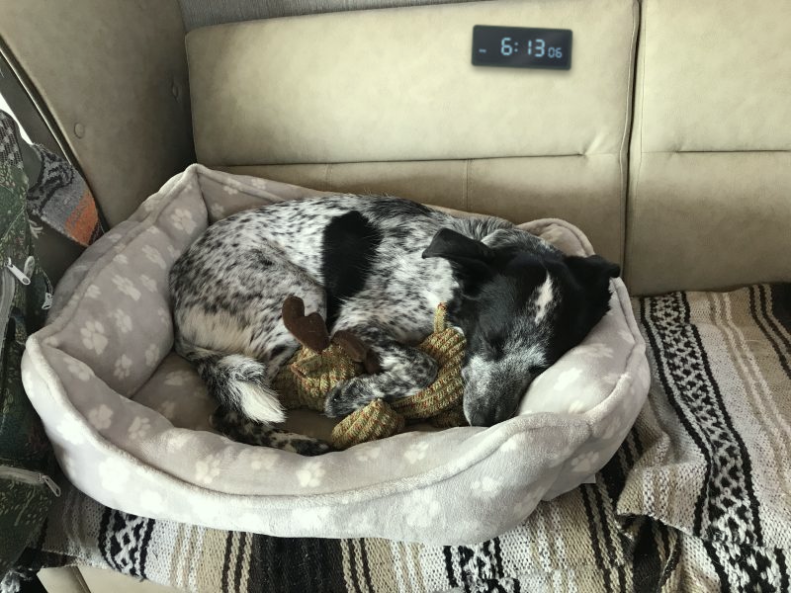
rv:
6 h 13 min
